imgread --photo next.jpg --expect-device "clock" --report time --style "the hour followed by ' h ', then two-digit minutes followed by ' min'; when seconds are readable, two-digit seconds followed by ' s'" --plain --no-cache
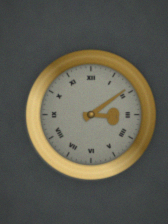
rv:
3 h 09 min
